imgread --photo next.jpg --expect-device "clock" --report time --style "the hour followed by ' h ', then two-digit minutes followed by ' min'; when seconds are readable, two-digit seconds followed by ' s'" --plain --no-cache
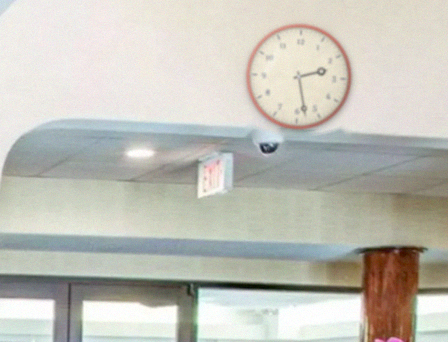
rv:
2 h 28 min
